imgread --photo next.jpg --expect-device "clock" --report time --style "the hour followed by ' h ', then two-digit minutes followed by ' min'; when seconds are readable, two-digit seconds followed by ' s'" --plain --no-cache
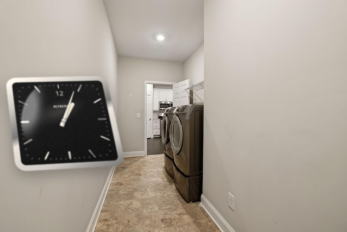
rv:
1 h 04 min
